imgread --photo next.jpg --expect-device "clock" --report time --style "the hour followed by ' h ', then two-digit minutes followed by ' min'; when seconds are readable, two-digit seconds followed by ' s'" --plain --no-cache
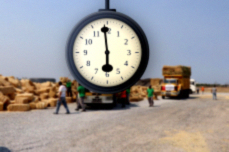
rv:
5 h 59 min
